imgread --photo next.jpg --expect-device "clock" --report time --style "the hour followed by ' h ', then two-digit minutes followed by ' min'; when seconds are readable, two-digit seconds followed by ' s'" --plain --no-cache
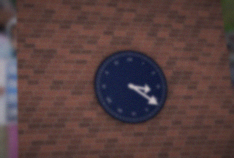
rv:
3 h 21 min
